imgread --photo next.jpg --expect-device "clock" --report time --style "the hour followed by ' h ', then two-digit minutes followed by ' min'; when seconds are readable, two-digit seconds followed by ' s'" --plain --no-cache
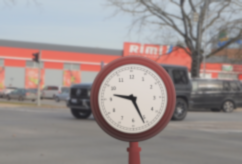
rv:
9 h 26 min
